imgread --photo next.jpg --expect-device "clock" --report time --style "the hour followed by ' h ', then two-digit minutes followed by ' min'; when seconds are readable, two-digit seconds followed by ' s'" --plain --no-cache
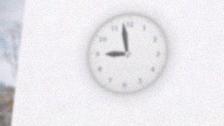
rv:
8 h 58 min
